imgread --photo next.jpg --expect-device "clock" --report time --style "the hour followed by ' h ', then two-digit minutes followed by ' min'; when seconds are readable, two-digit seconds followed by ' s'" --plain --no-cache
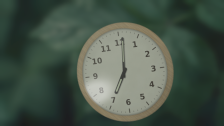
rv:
7 h 01 min
